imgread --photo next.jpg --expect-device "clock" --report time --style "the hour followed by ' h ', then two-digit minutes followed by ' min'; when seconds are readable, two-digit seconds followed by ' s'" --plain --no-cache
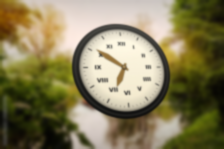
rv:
6 h 51 min
